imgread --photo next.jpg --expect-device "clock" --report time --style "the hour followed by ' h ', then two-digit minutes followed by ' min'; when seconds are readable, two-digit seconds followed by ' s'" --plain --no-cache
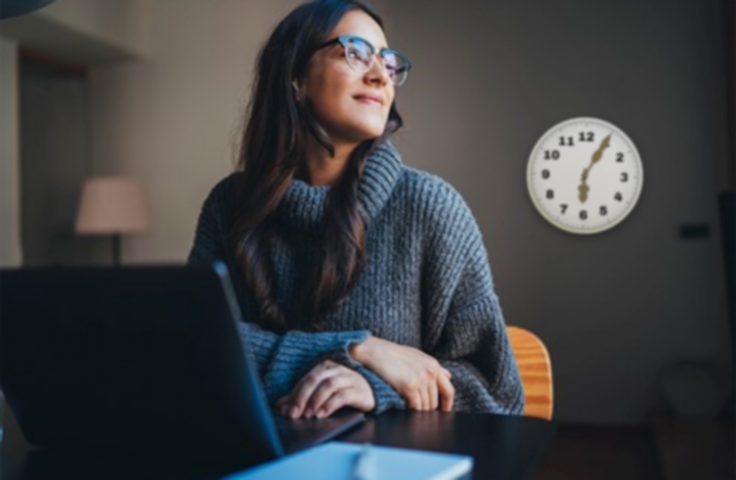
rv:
6 h 05 min
